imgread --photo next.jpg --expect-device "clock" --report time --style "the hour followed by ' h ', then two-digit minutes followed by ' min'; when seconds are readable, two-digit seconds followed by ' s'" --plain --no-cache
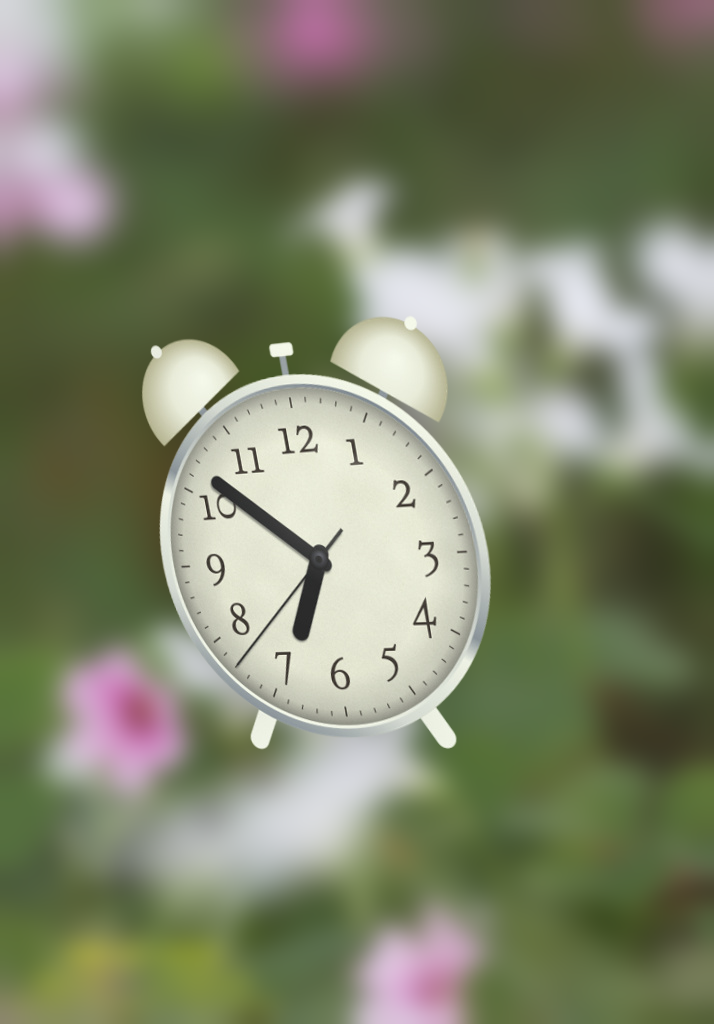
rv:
6 h 51 min 38 s
